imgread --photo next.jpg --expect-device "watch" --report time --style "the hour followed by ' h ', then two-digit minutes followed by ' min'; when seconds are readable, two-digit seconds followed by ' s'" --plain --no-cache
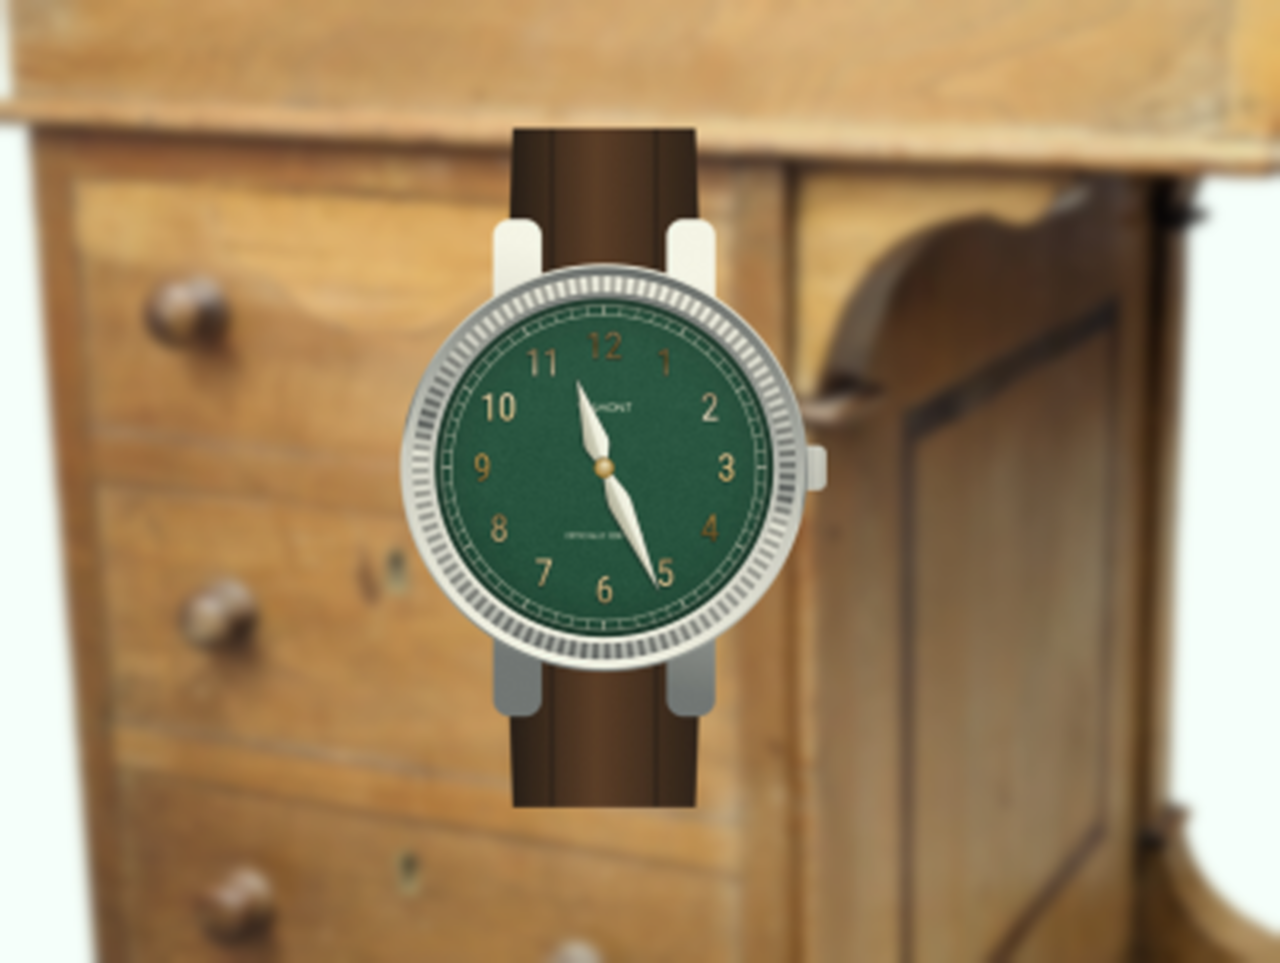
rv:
11 h 26 min
